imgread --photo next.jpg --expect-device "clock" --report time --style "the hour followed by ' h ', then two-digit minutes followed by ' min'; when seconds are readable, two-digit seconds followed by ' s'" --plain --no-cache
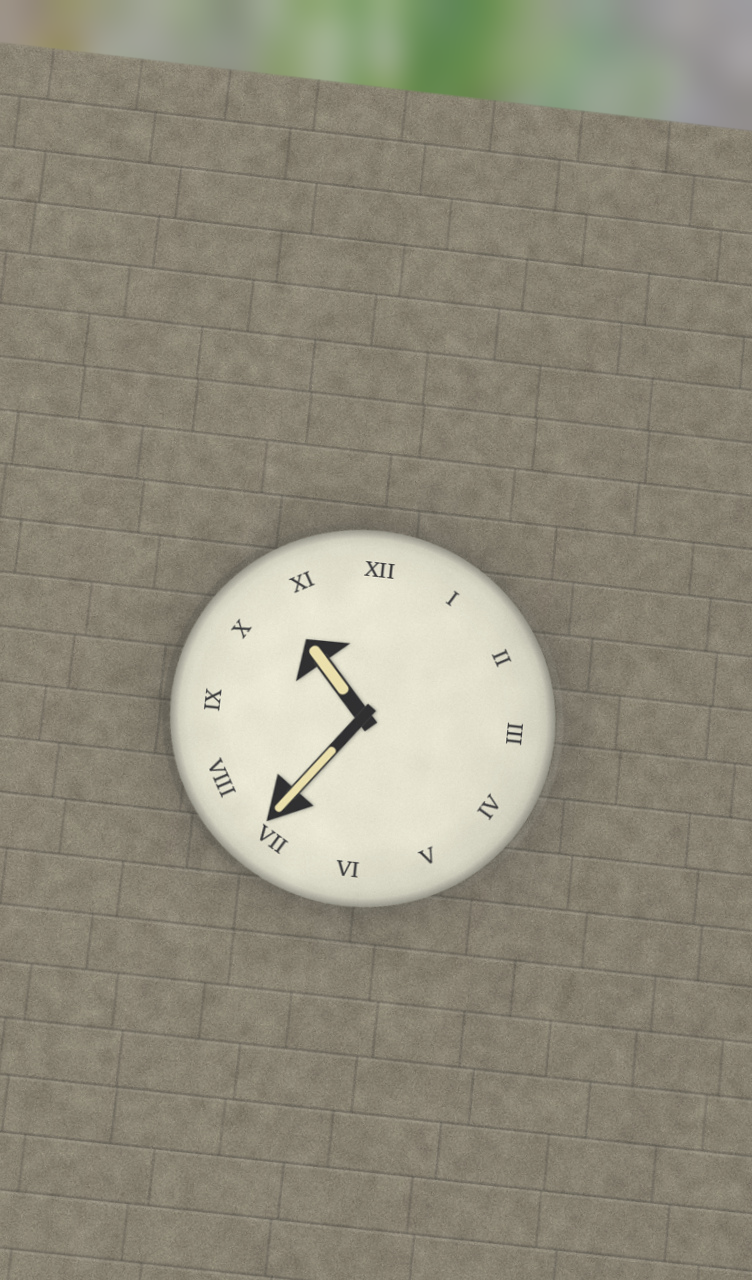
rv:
10 h 36 min
